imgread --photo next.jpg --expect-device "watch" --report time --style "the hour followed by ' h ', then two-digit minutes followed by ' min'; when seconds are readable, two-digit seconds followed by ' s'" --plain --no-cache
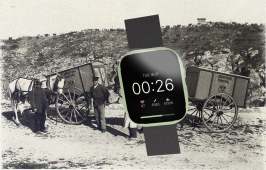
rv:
0 h 26 min
